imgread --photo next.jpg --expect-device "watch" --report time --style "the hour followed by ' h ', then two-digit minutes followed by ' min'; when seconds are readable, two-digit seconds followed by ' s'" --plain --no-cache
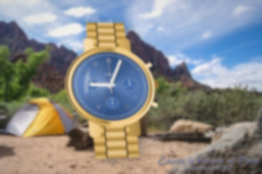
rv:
9 h 04 min
